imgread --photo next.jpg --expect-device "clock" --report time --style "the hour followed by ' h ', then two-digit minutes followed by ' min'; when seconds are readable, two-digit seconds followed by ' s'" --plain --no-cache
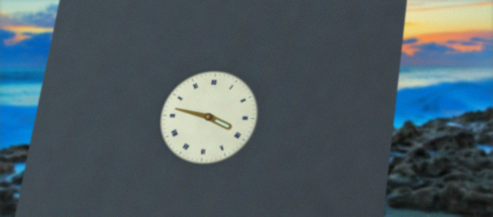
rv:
3 h 47 min
